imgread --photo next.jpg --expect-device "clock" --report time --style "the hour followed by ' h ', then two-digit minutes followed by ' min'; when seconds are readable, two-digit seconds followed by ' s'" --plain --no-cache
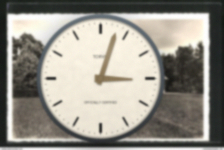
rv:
3 h 03 min
